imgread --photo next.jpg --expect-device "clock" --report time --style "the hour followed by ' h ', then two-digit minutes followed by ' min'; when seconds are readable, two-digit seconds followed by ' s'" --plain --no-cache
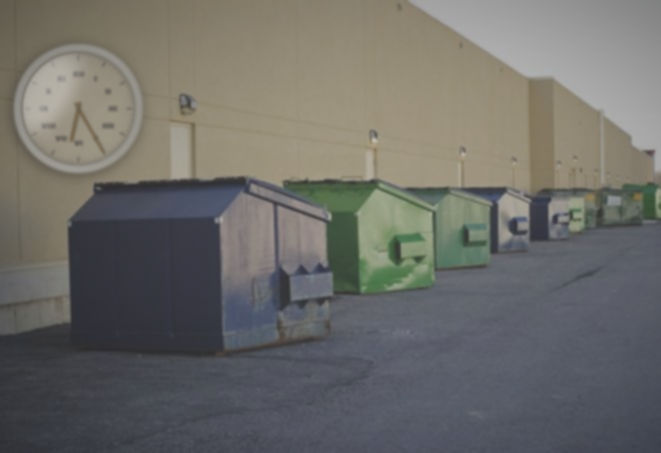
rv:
6 h 25 min
